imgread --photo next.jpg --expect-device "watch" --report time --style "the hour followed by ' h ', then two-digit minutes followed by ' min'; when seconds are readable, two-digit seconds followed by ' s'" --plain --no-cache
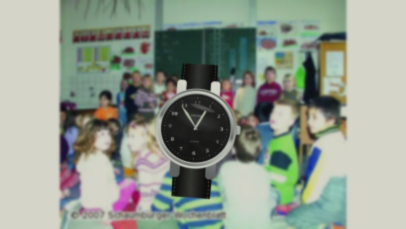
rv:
12 h 54 min
